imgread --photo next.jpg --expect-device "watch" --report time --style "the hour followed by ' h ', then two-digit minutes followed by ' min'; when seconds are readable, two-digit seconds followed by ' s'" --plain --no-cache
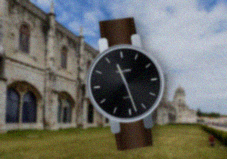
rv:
11 h 28 min
